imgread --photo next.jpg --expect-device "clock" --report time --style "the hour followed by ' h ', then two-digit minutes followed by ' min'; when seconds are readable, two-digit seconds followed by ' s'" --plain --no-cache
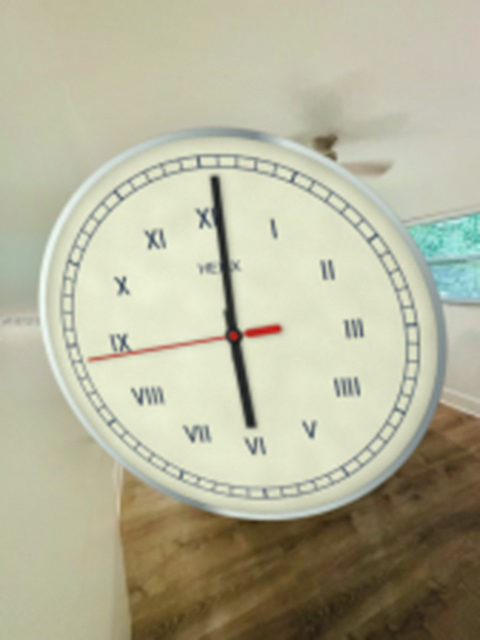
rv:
6 h 00 min 44 s
